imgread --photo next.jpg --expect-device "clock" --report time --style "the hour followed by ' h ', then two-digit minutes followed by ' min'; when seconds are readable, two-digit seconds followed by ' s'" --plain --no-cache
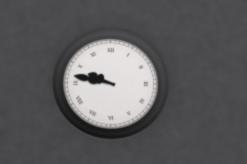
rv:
9 h 47 min
